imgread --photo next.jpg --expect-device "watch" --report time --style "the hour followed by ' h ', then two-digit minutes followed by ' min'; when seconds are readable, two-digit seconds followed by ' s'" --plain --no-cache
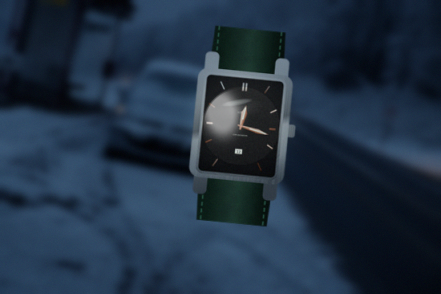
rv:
12 h 17 min
